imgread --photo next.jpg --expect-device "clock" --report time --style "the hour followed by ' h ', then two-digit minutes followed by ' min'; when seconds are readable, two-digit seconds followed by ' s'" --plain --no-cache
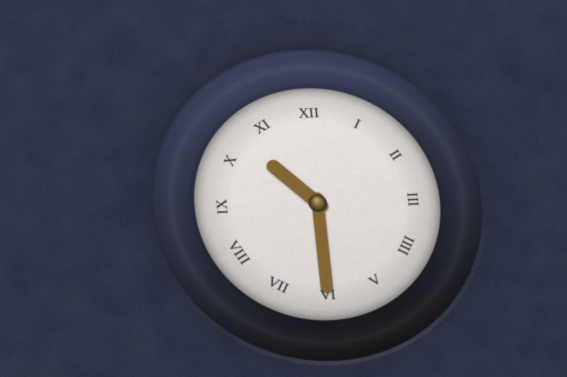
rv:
10 h 30 min
